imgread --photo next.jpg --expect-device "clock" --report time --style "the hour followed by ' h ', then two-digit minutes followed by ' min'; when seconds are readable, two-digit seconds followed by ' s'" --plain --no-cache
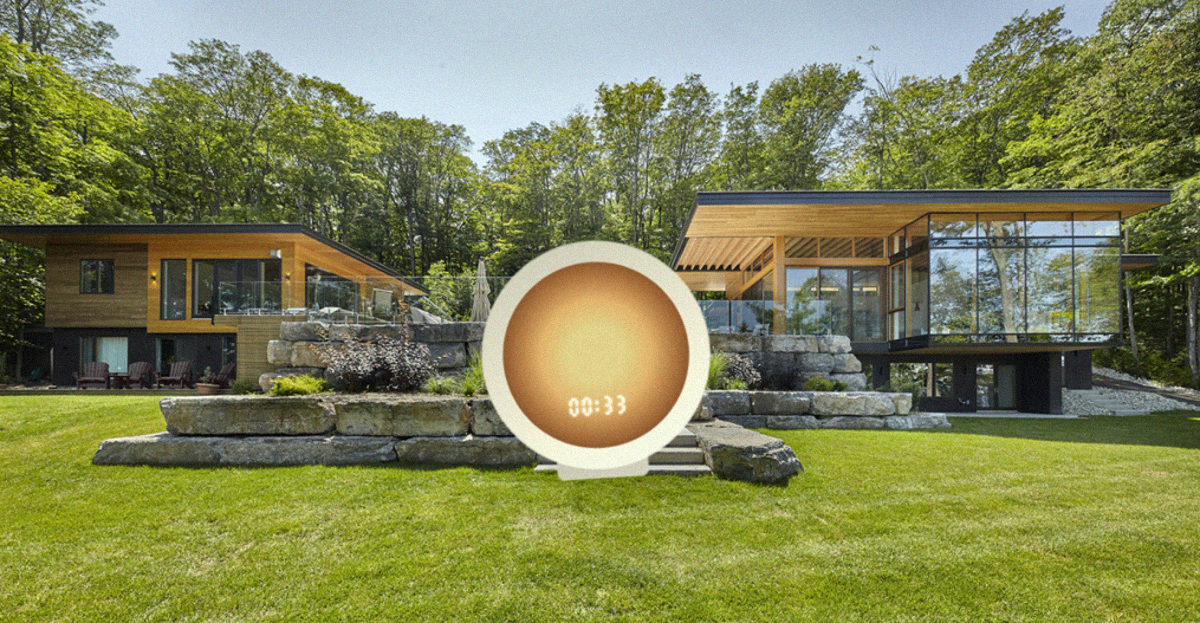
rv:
0 h 33 min
